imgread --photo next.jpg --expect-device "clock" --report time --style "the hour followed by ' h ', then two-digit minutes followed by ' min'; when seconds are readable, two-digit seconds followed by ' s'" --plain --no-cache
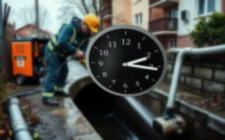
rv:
2 h 16 min
